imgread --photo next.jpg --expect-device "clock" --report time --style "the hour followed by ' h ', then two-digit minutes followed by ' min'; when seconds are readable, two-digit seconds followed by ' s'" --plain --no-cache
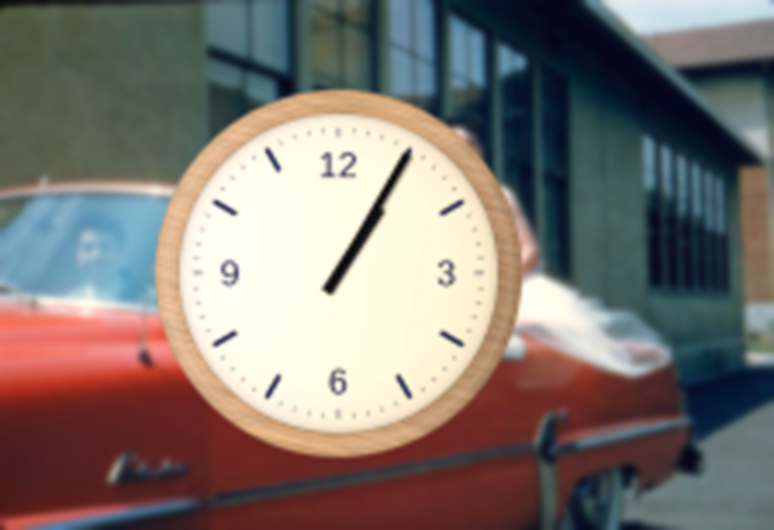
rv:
1 h 05 min
